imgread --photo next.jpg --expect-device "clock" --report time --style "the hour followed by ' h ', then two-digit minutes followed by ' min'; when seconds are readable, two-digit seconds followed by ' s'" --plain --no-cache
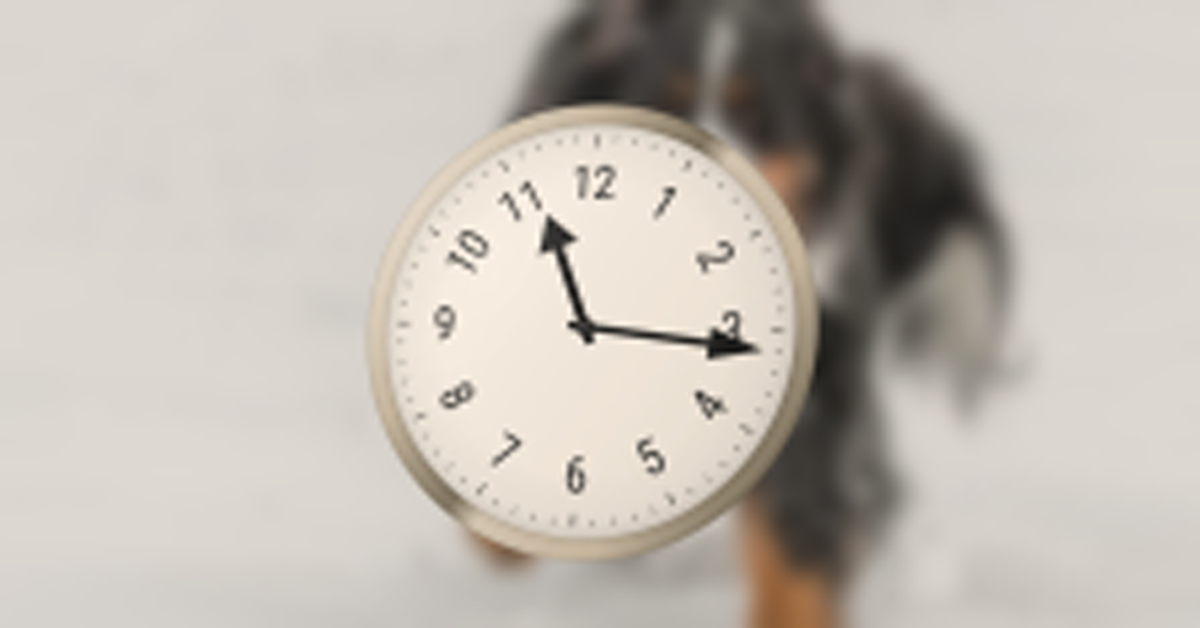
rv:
11 h 16 min
